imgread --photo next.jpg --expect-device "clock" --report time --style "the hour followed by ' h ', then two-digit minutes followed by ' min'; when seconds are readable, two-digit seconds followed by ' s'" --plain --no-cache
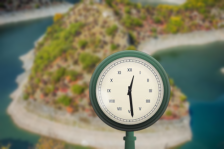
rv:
12 h 29 min
